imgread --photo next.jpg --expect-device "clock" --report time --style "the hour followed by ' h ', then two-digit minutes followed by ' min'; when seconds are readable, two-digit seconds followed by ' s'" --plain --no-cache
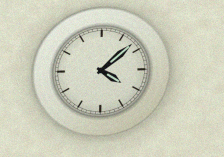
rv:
4 h 08 min
